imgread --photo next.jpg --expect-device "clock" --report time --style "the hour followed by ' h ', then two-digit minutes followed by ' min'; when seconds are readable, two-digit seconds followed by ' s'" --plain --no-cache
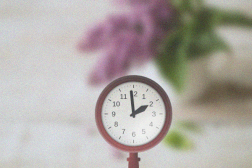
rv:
1 h 59 min
